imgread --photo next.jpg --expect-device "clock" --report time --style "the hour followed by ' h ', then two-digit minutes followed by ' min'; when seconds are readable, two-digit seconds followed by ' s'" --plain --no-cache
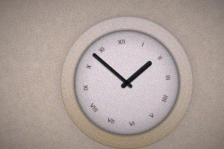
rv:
1 h 53 min
